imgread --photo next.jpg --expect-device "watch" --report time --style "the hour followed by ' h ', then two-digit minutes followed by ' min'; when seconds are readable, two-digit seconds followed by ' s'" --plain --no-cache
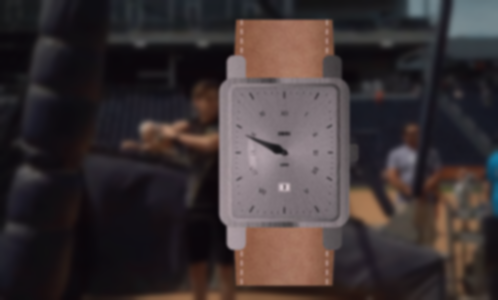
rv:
9 h 49 min
